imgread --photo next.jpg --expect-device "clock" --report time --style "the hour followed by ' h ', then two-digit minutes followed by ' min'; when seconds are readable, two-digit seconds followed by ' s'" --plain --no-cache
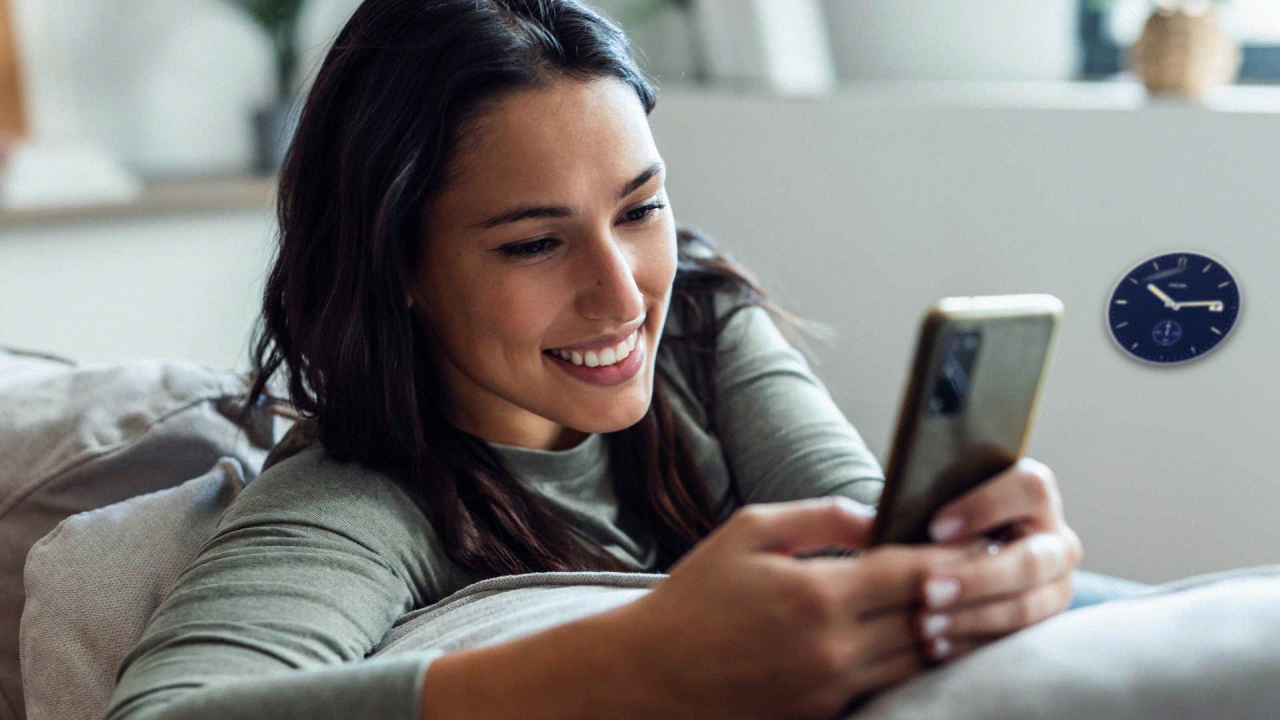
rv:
10 h 14 min
